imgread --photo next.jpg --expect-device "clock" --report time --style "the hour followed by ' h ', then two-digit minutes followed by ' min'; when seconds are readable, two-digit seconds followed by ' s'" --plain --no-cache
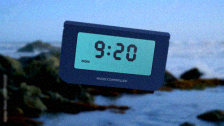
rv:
9 h 20 min
